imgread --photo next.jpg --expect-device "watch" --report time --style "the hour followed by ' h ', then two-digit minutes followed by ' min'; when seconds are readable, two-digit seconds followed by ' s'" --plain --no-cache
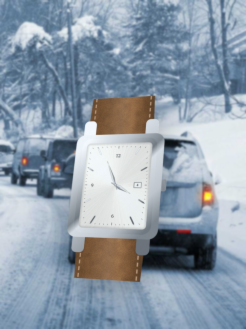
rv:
3 h 56 min
